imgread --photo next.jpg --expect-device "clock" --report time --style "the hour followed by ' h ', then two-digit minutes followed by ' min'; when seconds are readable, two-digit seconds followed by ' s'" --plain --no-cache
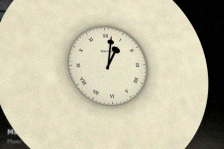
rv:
1 h 02 min
